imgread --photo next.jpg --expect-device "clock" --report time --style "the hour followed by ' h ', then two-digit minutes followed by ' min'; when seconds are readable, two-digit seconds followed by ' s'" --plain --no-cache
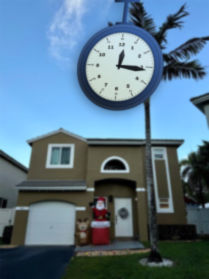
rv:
12 h 16 min
